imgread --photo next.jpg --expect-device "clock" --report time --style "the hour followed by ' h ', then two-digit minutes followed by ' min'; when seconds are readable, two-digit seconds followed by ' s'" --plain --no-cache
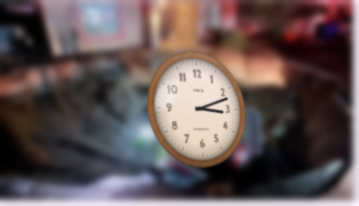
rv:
3 h 12 min
